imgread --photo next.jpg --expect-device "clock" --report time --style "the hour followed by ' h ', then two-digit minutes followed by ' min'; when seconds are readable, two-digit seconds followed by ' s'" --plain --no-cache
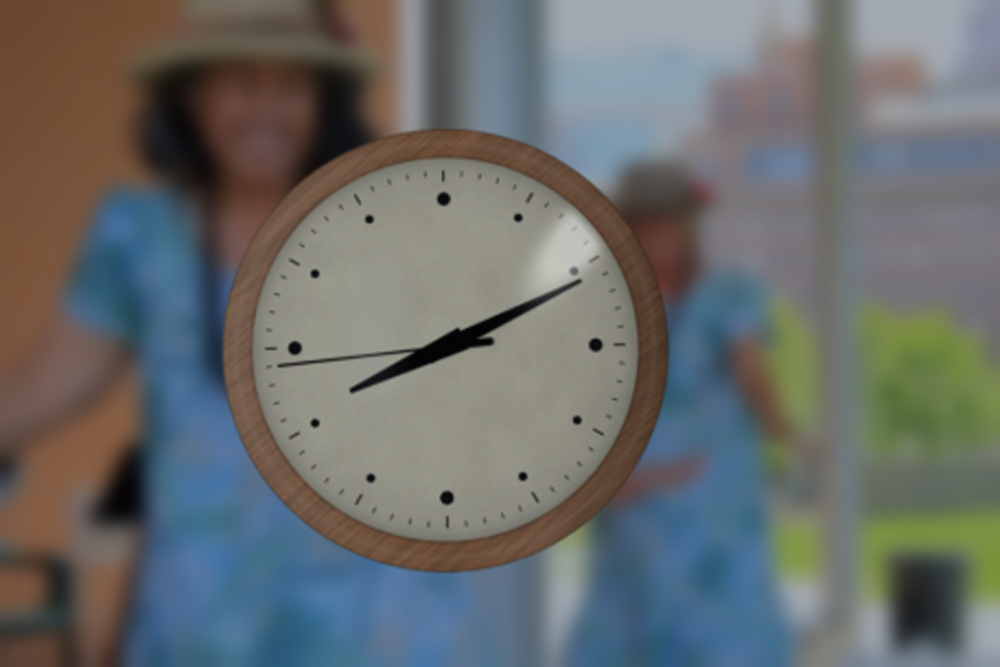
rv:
8 h 10 min 44 s
